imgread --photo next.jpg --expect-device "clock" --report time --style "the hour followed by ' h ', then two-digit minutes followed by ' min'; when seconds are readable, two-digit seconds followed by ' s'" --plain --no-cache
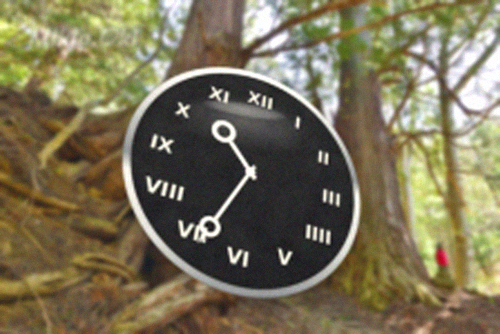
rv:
10 h 34 min
